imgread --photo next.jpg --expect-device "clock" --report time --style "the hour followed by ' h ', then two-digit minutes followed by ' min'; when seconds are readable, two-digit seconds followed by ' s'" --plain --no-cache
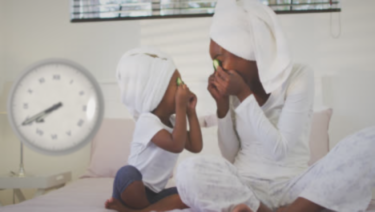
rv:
7 h 40 min
